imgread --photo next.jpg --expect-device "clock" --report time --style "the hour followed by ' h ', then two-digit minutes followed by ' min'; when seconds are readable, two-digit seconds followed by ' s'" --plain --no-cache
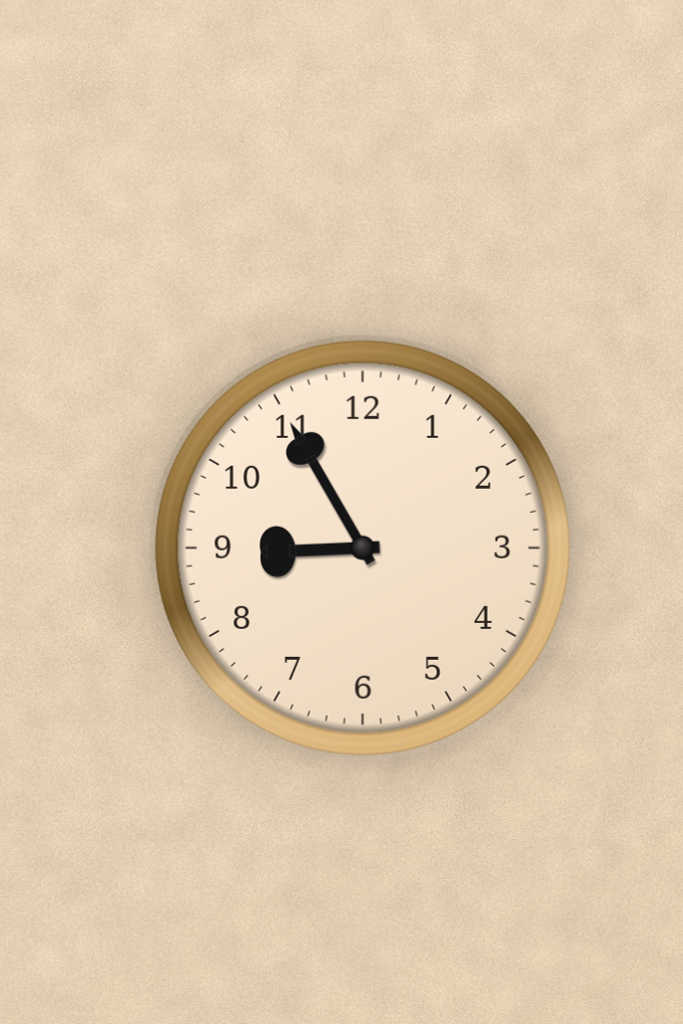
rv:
8 h 55 min
